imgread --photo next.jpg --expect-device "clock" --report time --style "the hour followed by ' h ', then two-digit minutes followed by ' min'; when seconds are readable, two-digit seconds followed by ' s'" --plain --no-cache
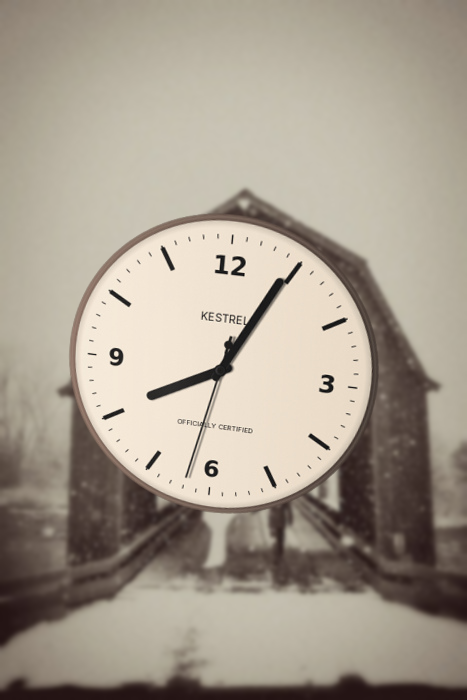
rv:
8 h 04 min 32 s
